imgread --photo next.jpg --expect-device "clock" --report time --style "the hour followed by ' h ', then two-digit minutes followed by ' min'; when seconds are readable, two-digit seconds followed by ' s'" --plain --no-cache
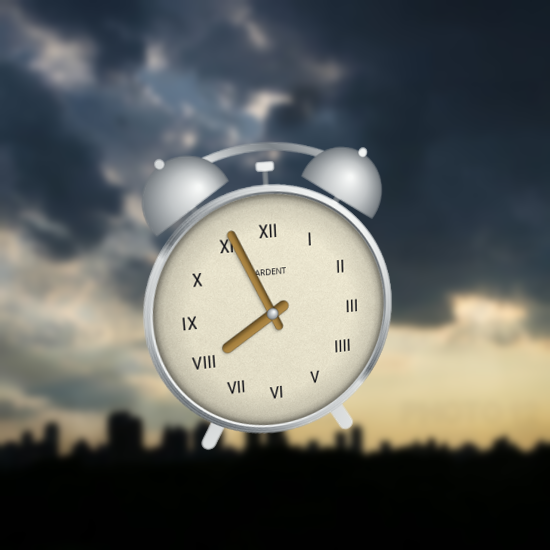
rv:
7 h 56 min
